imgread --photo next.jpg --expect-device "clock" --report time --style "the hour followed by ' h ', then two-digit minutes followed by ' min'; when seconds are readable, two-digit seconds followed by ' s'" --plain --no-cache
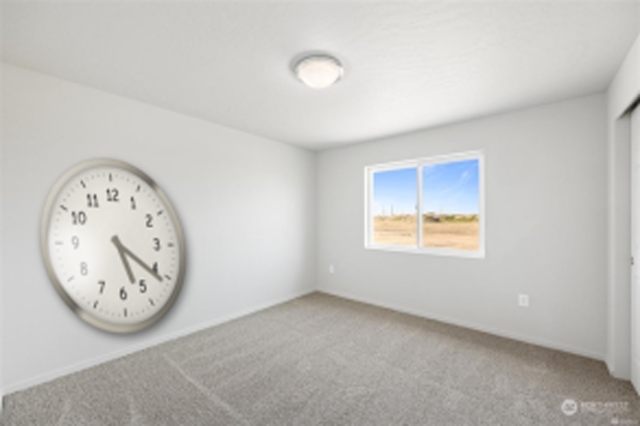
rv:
5 h 21 min
